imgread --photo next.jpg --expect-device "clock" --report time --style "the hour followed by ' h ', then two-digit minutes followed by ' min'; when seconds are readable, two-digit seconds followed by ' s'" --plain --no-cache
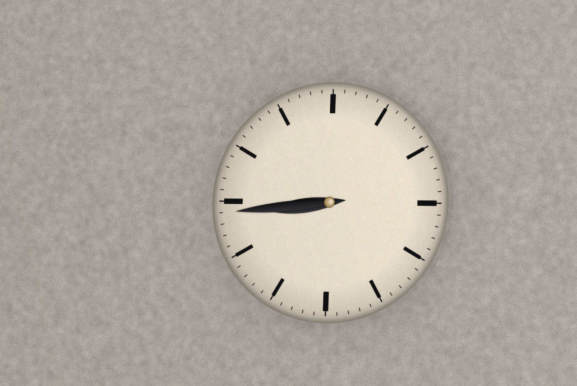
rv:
8 h 44 min
